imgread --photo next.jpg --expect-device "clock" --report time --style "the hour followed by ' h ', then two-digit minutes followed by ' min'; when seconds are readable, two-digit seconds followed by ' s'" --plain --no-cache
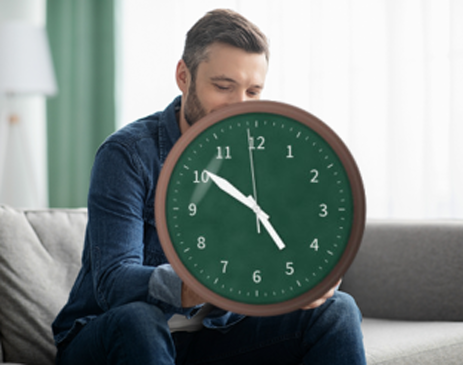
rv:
4 h 50 min 59 s
